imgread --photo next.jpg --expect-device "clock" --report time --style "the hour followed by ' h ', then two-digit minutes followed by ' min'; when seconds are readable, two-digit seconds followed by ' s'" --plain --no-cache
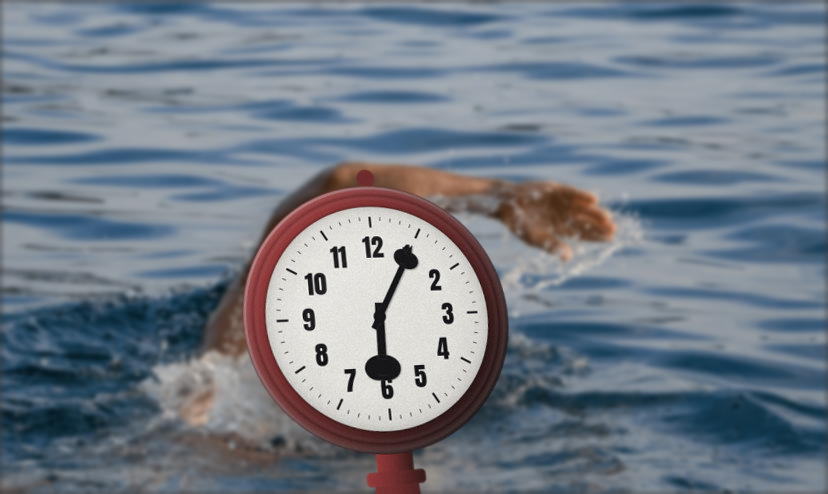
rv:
6 h 05 min
